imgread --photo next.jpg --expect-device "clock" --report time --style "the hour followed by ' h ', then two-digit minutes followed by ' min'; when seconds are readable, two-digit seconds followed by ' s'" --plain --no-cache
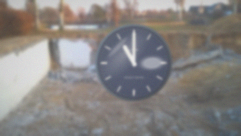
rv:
11 h 00 min
